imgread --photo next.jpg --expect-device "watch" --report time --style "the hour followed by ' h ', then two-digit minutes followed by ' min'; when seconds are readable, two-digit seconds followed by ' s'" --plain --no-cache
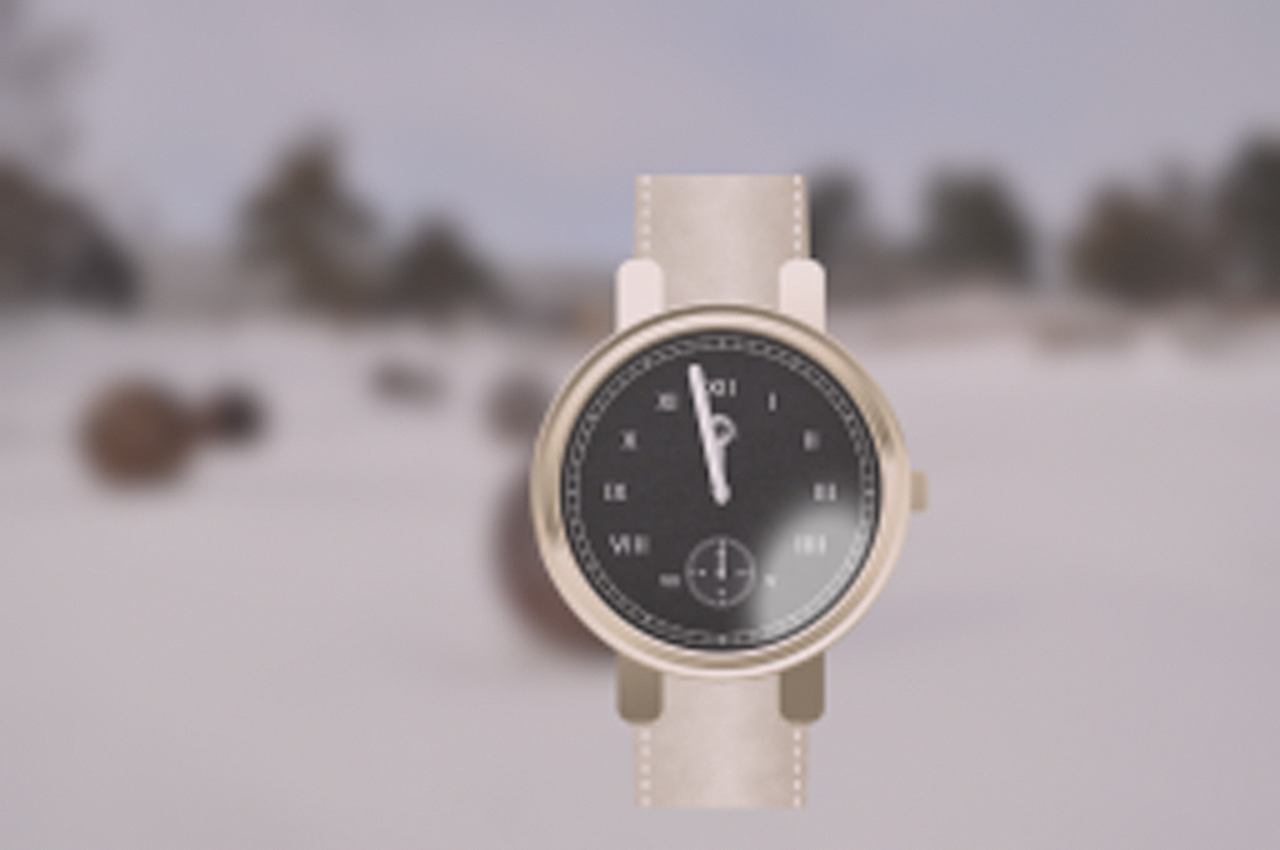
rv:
11 h 58 min
